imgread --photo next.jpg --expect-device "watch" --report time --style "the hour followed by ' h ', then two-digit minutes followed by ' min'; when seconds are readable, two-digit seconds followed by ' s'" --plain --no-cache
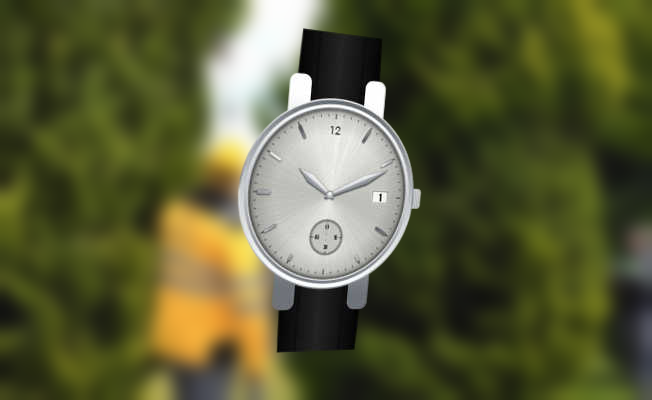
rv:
10 h 11 min
